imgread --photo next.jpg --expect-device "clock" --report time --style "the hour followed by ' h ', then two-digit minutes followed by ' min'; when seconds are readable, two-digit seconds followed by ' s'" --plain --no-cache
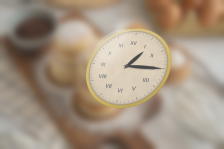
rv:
1 h 15 min
